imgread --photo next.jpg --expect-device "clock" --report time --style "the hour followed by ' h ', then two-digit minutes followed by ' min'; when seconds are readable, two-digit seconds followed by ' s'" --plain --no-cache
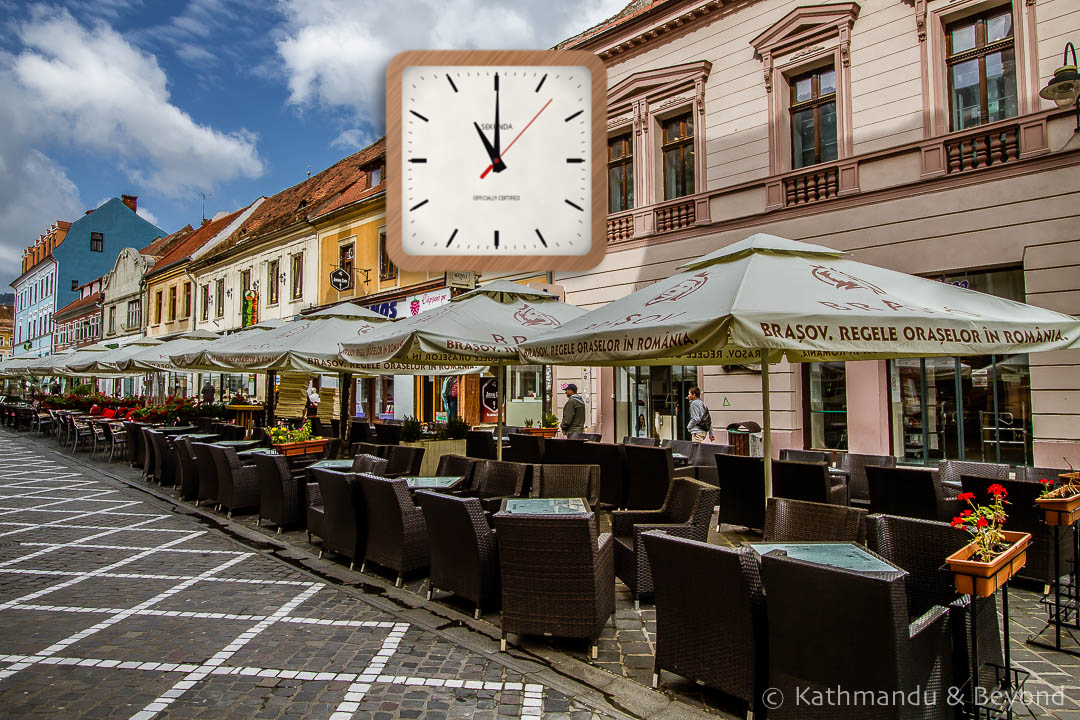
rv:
11 h 00 min 07 s
